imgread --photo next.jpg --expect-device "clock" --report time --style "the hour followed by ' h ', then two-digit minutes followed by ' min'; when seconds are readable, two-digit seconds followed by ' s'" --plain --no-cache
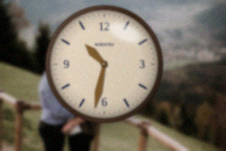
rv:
10 h 32 min
